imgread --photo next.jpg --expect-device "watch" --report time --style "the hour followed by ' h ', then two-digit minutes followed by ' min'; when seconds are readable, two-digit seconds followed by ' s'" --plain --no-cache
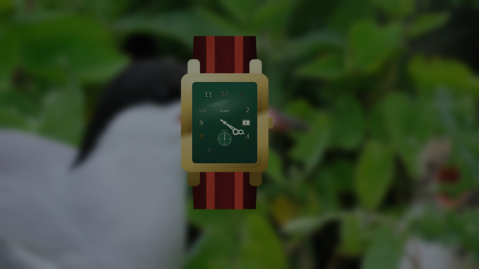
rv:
4 h 20 min
